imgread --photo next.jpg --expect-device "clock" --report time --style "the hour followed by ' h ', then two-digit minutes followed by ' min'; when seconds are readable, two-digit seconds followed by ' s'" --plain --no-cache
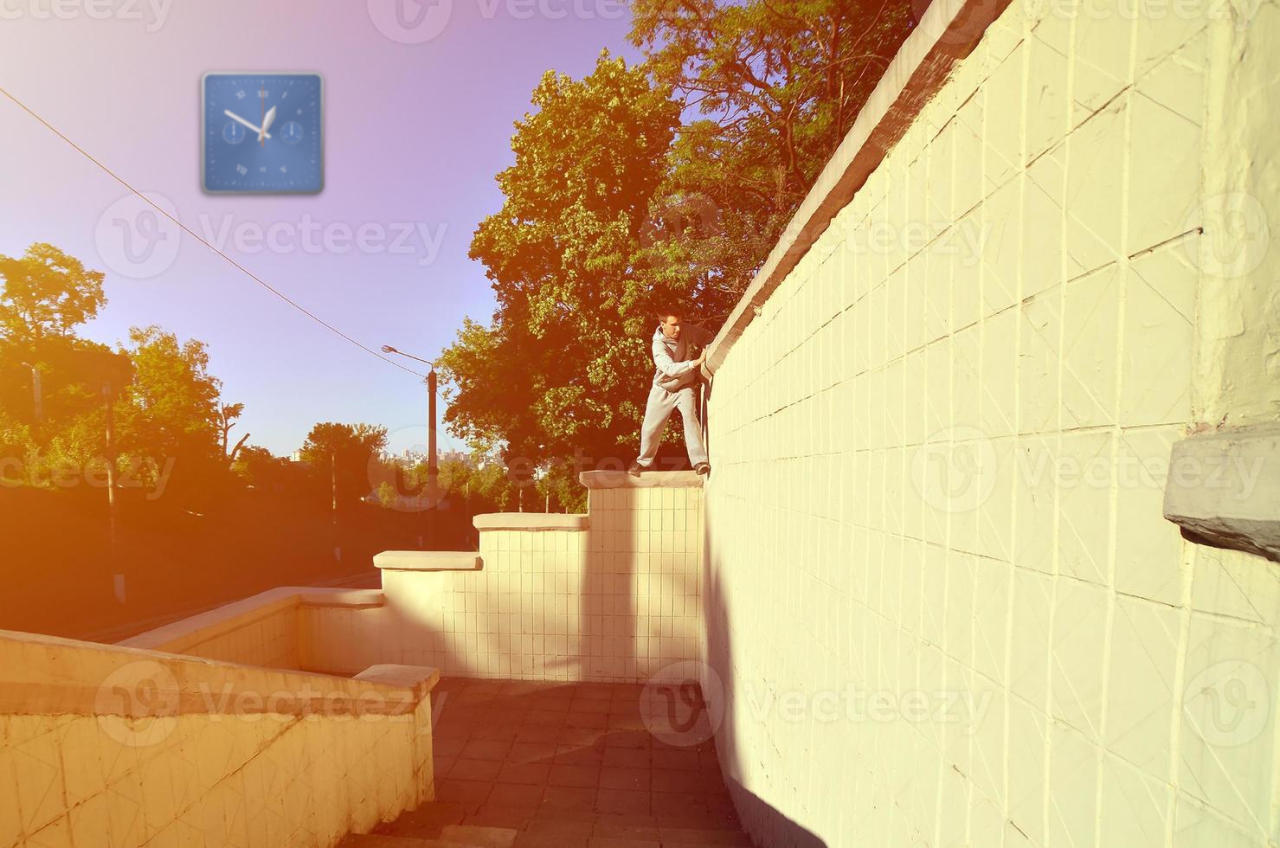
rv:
12 h 50 min
